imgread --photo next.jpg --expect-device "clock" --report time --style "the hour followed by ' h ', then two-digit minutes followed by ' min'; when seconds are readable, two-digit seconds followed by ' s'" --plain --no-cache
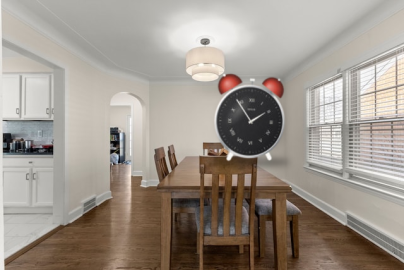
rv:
1 h 54 min
